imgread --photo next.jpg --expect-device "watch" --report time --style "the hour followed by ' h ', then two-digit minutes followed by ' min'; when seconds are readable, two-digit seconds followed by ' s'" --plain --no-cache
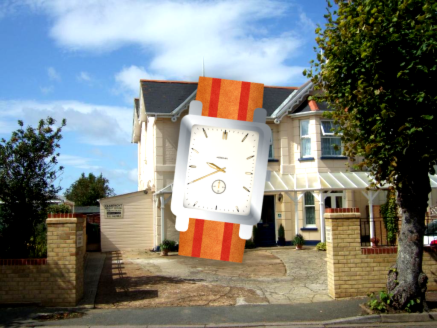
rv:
9 h 40 min
